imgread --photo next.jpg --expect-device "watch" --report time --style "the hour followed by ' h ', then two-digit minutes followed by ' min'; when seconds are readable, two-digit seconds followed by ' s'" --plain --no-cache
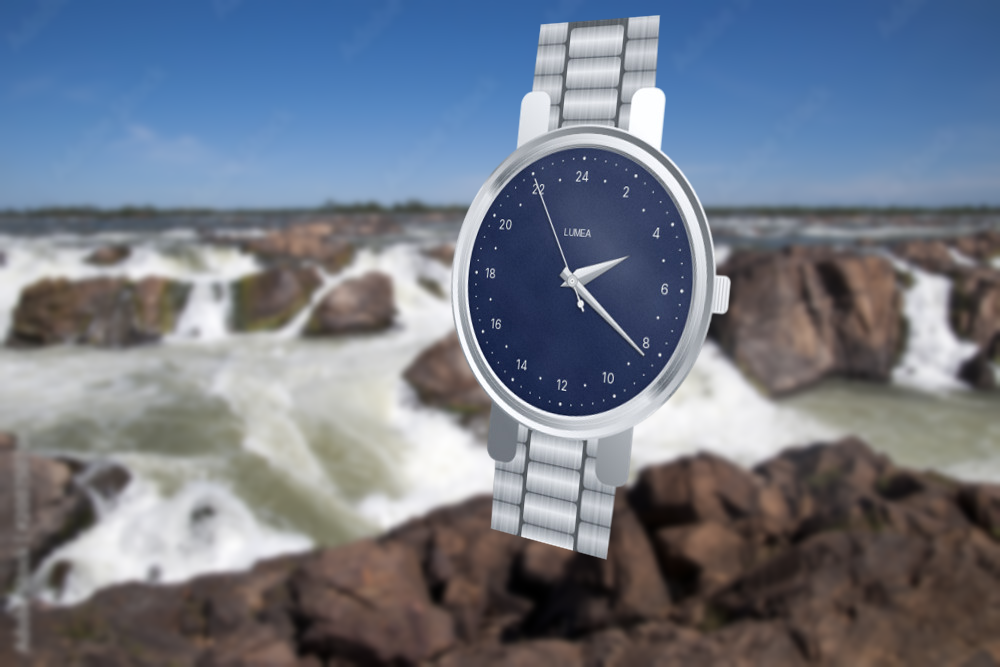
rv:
4 h 20 min 55 s
